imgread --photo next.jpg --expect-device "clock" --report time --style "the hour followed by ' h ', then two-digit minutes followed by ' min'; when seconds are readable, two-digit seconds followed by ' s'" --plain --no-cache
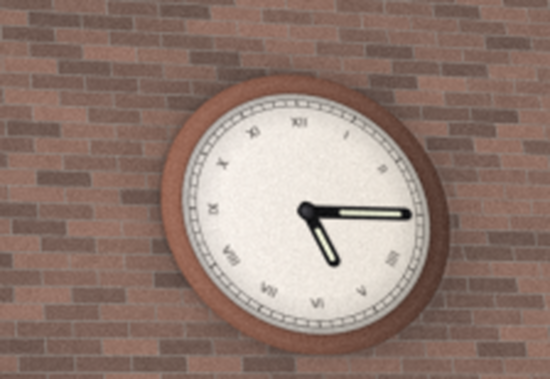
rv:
5 h 15 min
